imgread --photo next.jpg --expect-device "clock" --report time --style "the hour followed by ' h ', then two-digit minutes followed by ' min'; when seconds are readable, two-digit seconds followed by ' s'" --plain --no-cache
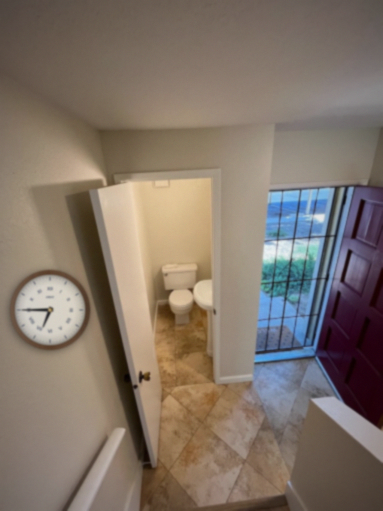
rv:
6 h 45 min
